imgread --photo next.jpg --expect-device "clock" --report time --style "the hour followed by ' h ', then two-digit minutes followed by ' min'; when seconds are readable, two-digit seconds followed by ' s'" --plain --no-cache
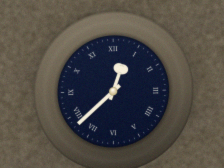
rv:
12 h 38 min
